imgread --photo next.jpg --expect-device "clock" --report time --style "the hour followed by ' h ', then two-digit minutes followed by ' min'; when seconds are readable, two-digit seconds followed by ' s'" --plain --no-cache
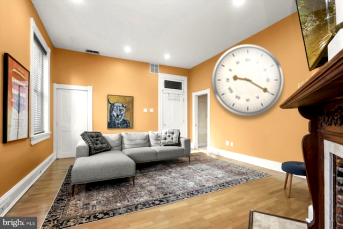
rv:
9 h 20 min
